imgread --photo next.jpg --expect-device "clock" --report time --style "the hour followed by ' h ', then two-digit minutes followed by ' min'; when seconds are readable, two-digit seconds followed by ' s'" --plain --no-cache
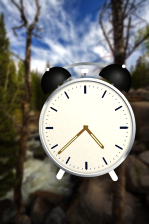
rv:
4 h 38 min
